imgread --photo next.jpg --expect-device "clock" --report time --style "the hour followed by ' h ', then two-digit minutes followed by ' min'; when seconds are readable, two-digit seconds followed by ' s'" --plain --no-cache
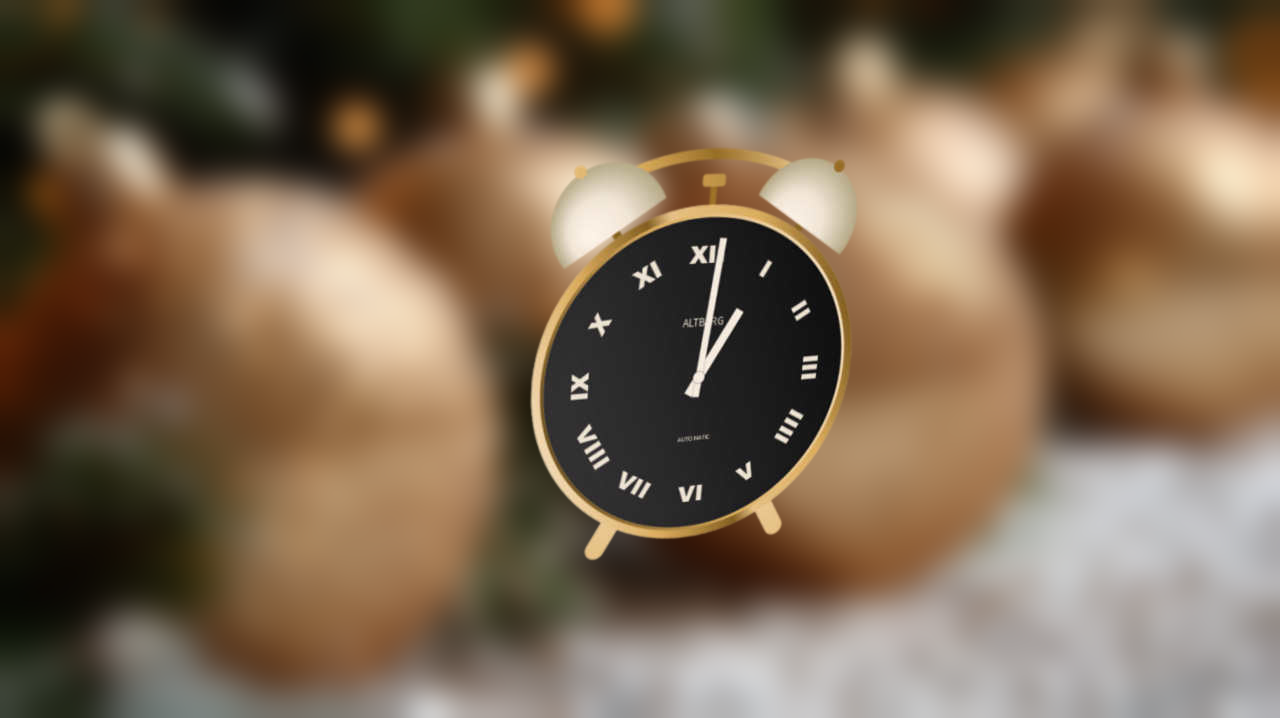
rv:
1 h 01 min
